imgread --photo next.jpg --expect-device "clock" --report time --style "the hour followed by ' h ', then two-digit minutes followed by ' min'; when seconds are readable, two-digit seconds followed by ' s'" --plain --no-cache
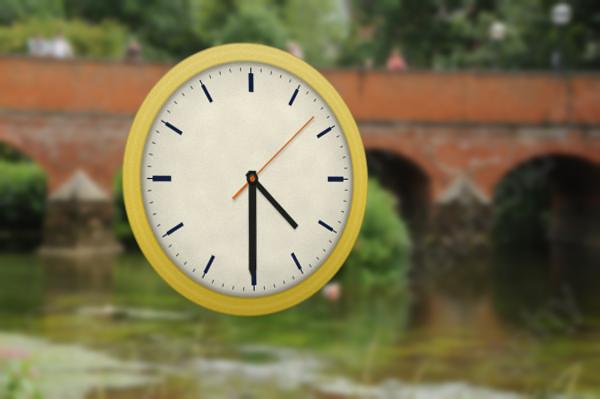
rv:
4 h 30 min 08 s
